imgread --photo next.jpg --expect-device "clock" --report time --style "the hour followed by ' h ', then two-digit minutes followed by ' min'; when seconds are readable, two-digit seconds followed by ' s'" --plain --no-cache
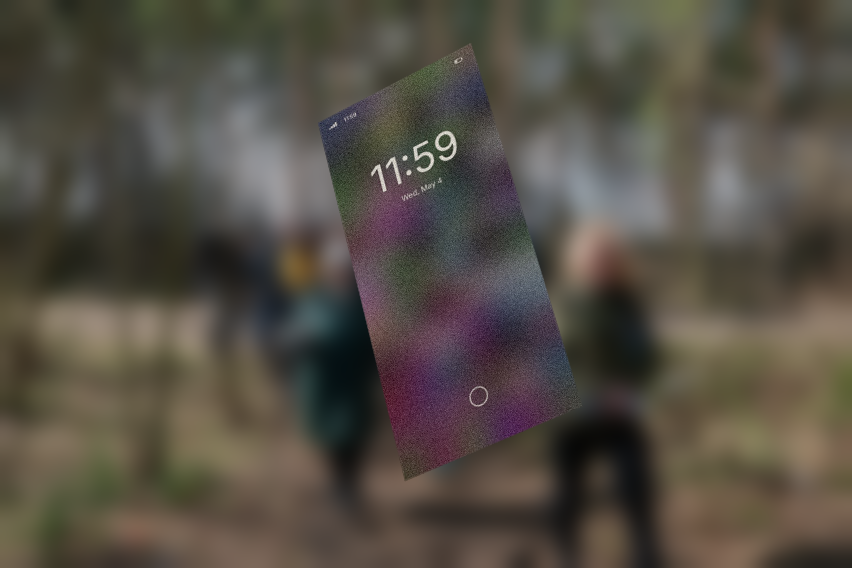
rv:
11 h 59 min
